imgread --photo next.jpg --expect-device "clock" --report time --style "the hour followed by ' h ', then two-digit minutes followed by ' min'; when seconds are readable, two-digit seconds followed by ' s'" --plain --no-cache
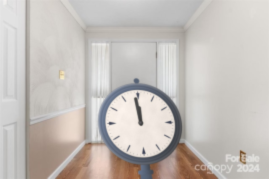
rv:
11 h 59 min
